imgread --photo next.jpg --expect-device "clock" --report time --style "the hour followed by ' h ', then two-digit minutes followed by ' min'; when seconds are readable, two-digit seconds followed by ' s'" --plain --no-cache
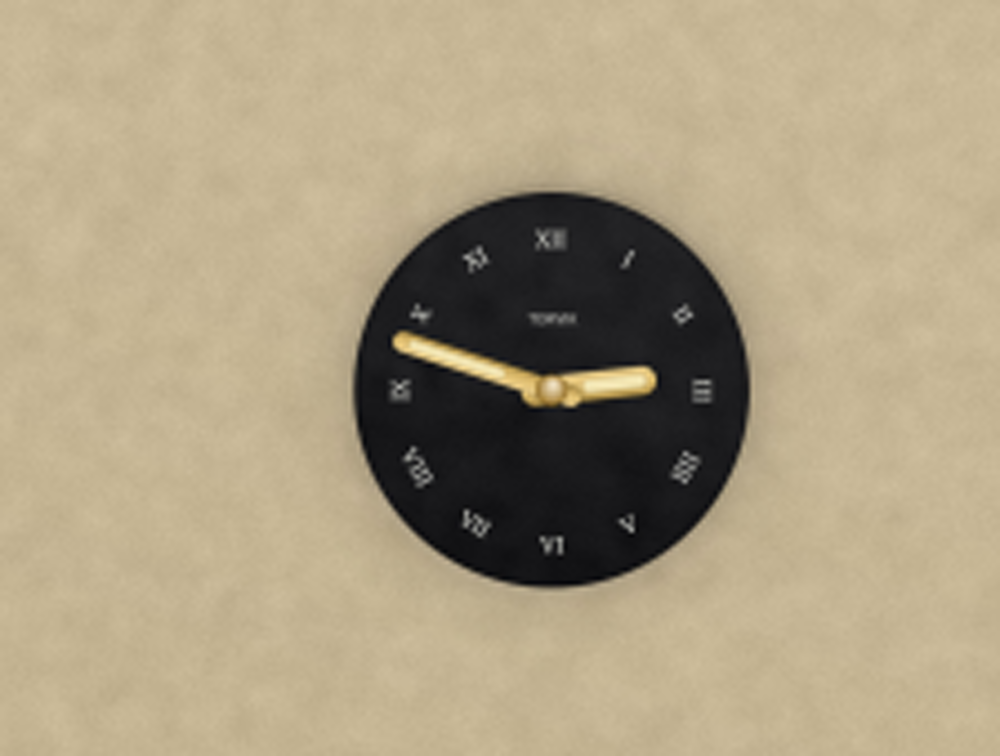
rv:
2 h 48 min
